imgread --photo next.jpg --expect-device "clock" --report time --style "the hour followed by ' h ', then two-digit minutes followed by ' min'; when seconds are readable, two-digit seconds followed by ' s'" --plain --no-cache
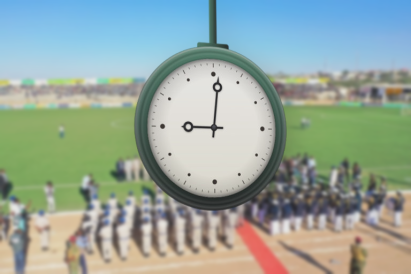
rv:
9 h 01 min
